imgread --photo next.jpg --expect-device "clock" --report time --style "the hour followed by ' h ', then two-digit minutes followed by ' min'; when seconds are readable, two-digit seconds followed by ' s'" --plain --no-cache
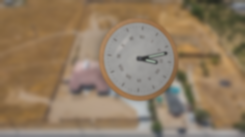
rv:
3 h 12 min
